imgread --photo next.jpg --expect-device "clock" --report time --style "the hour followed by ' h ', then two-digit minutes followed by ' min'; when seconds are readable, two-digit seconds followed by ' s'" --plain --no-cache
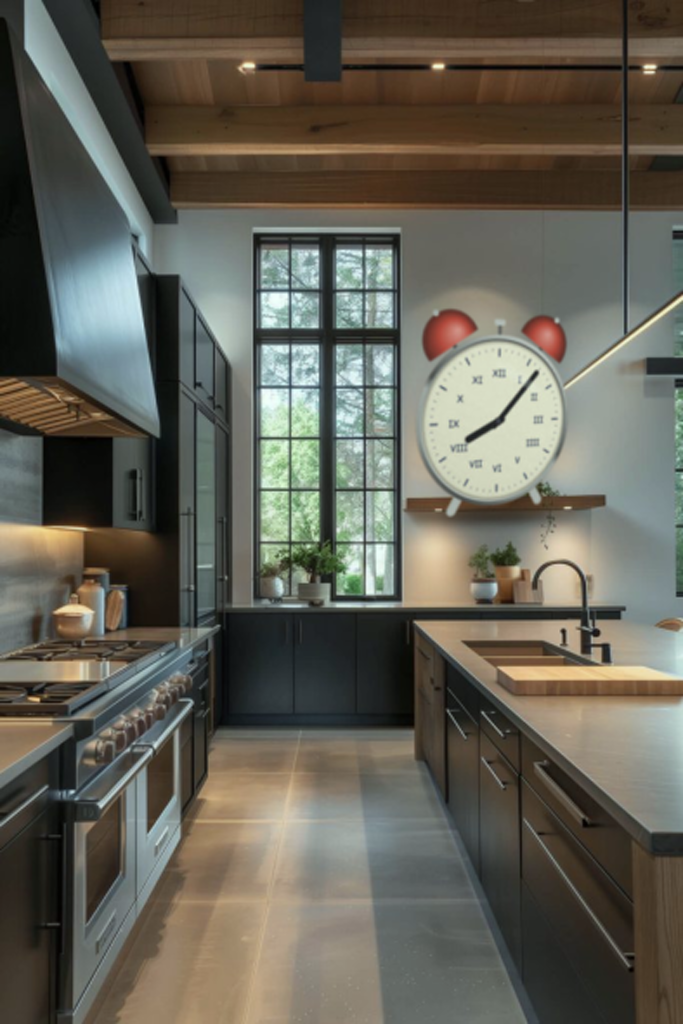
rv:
8 h 07 min
